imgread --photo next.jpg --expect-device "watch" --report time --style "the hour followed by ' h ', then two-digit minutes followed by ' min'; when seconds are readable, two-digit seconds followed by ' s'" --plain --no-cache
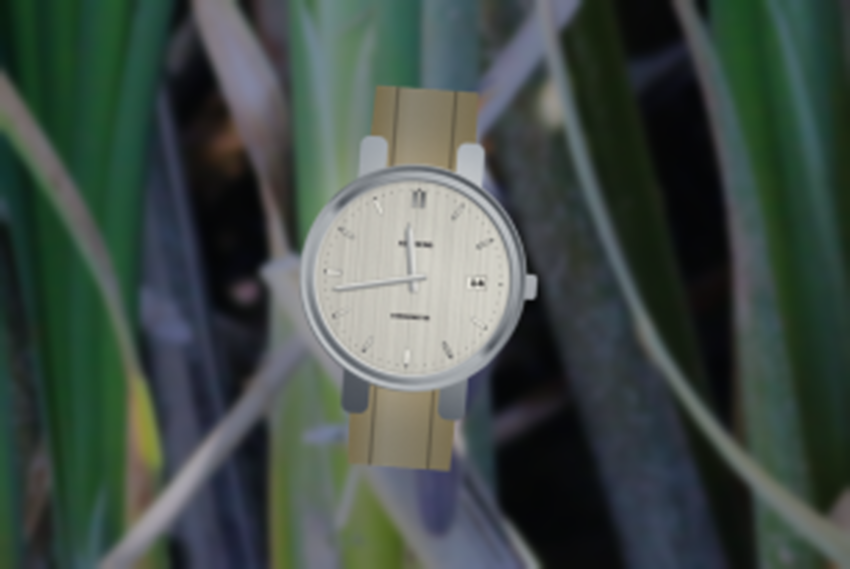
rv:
11 h 43 min
